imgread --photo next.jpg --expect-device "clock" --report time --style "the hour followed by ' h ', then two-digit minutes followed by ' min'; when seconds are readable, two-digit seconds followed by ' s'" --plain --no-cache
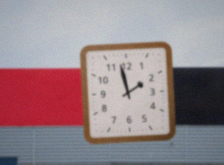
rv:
1 h 58 min
